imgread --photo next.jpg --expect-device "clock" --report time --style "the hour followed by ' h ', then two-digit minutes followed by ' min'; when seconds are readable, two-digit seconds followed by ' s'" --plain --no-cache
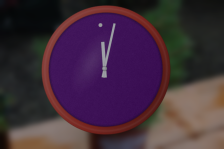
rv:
12 h 03 min
